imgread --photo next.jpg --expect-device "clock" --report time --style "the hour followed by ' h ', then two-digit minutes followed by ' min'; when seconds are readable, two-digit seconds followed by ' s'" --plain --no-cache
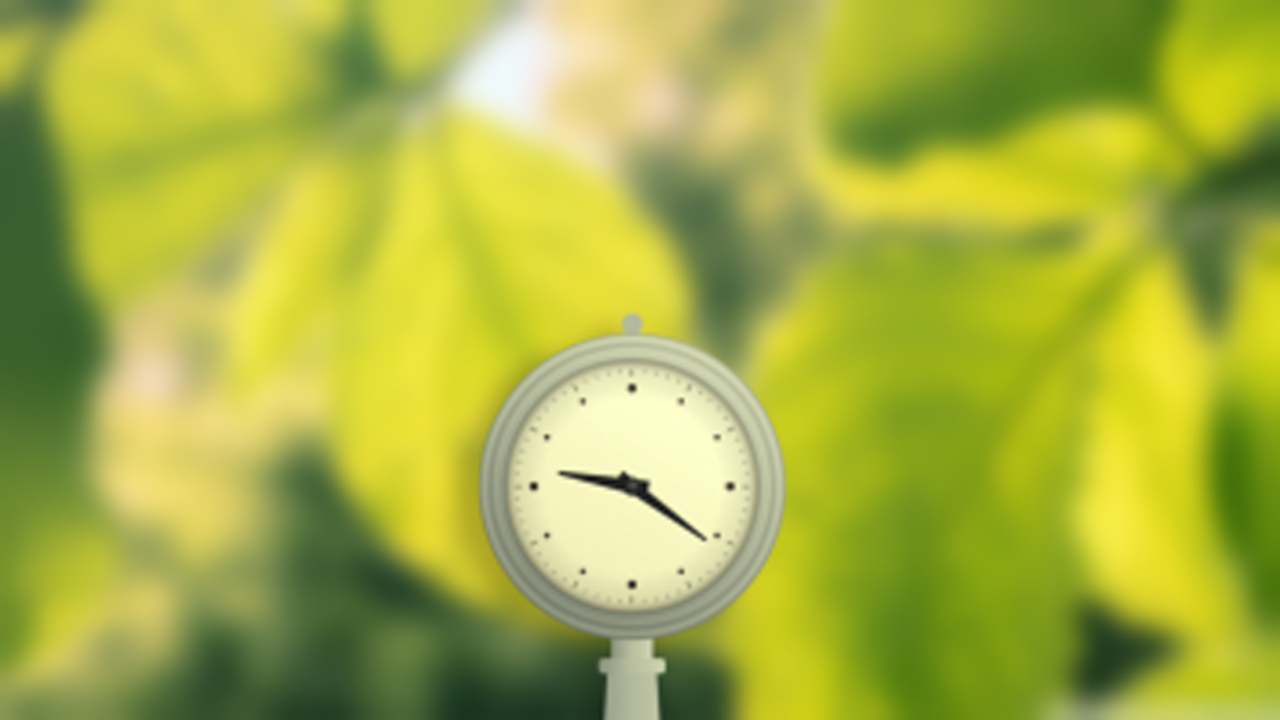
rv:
9 h 21 min
